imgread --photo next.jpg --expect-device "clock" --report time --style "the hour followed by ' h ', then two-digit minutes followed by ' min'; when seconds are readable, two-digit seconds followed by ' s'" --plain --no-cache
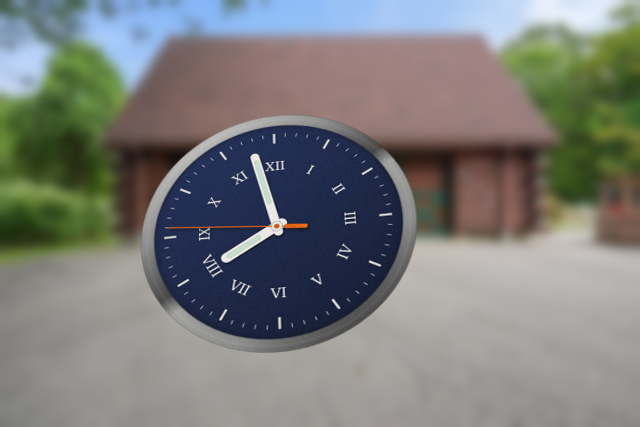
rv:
7 h 57 min 46 s
